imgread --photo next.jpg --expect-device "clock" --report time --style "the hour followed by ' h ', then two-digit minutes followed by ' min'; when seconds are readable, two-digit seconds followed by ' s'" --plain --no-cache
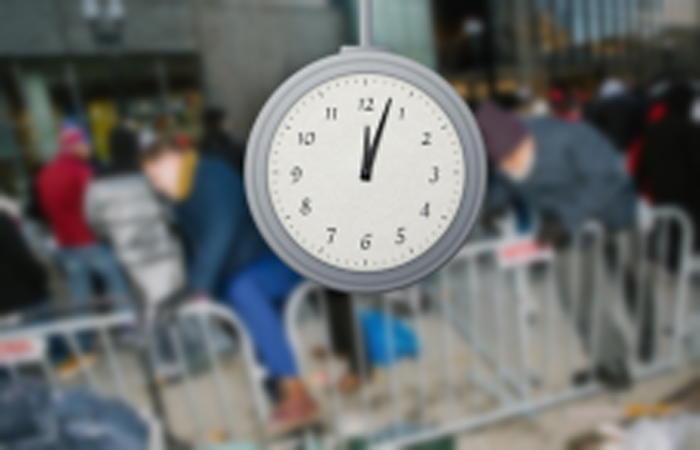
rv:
12 h 03 min
